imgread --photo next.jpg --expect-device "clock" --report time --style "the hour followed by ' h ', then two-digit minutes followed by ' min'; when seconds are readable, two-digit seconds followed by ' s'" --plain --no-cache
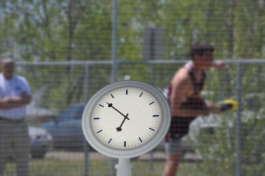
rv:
6 h 52 min
